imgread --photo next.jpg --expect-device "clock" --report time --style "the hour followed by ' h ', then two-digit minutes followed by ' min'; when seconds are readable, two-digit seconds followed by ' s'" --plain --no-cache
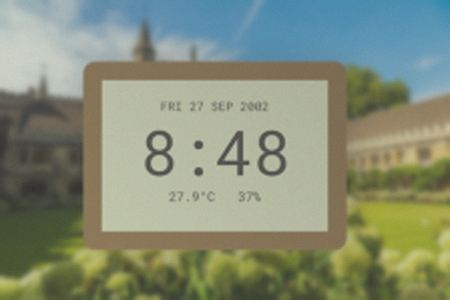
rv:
8 h 48 min
